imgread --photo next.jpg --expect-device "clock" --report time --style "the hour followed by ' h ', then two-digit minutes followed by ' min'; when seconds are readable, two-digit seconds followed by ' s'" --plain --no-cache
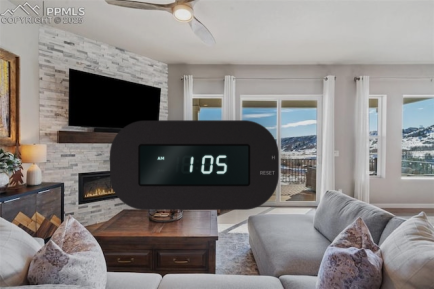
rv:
1 h 05 min
